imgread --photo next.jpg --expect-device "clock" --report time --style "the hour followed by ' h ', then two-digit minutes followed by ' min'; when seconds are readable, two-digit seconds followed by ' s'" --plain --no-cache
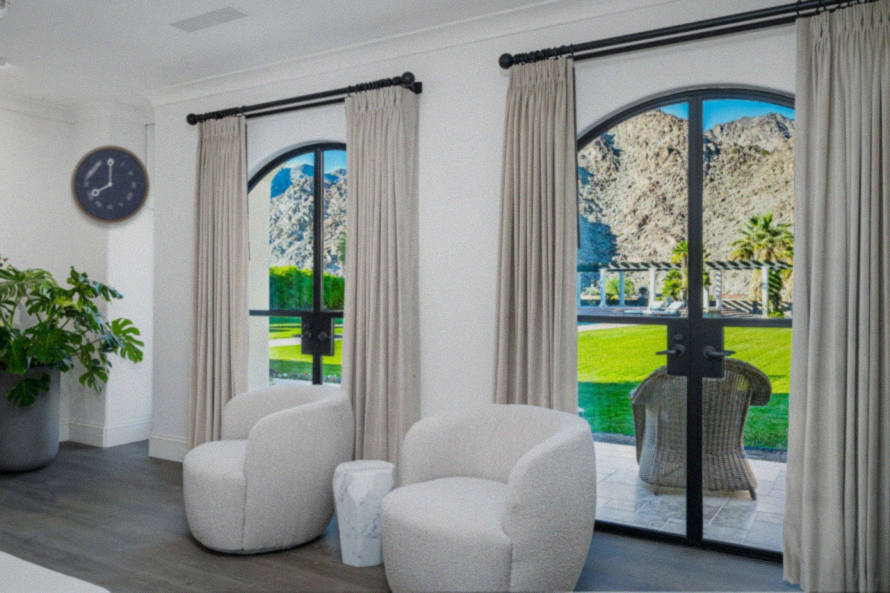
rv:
8 h 00 min
